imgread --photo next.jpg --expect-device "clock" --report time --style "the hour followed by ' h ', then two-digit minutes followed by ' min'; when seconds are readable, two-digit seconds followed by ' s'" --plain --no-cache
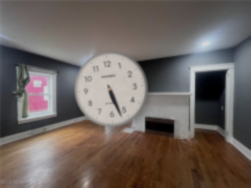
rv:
5 h 27 min
